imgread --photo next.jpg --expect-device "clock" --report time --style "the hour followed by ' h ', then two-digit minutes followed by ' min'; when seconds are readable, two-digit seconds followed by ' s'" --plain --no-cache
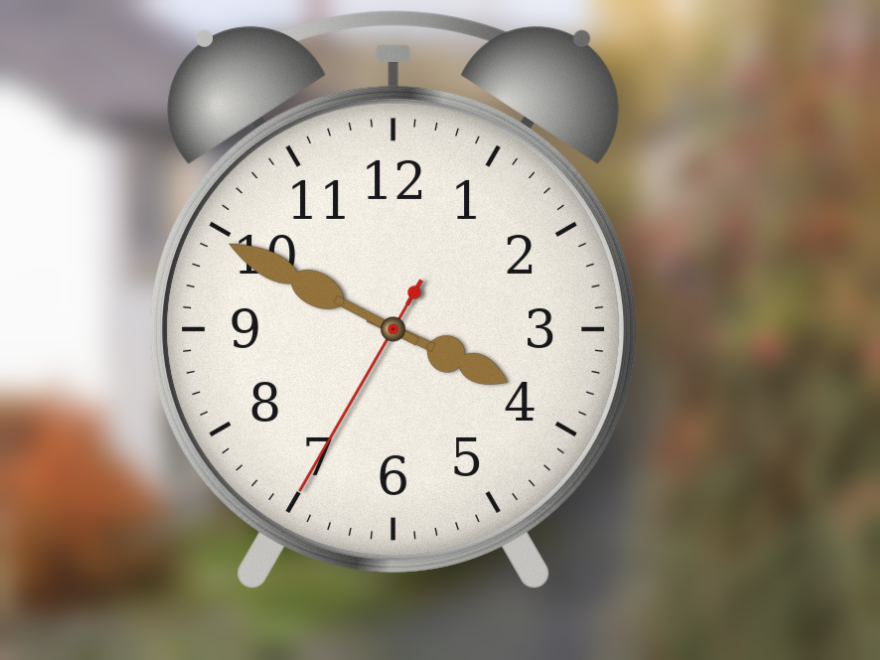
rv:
3 h 49 min 35 s
